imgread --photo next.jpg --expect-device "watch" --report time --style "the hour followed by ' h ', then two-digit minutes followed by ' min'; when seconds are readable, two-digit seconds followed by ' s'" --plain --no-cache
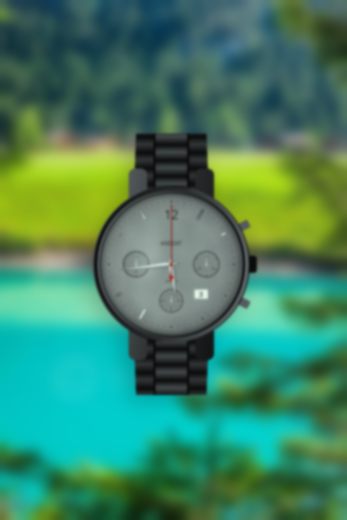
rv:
5 h 44 min
